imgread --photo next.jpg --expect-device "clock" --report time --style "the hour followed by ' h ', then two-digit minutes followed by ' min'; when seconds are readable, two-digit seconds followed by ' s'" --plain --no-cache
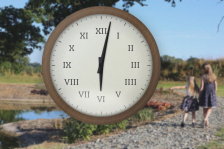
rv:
6 h 02 min
